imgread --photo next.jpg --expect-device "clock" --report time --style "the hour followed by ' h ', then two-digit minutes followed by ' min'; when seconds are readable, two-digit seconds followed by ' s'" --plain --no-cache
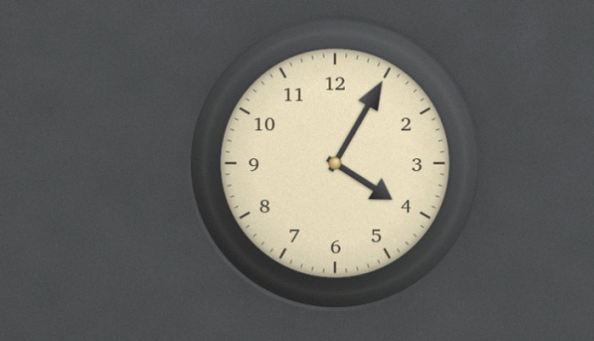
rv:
4 h 05 min
